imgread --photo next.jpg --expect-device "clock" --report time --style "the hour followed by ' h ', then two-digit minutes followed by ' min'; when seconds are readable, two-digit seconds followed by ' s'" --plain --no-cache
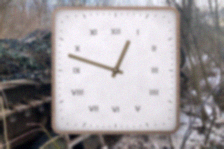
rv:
12 h 48 min
